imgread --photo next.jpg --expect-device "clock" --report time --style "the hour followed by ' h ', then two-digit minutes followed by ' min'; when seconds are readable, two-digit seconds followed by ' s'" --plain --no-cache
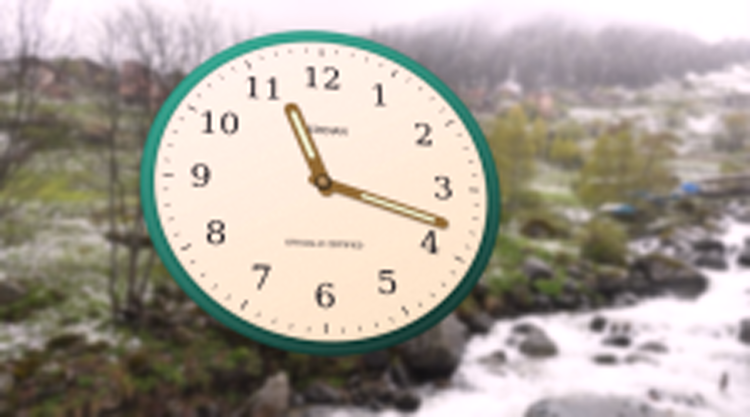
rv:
11 h 18 min
